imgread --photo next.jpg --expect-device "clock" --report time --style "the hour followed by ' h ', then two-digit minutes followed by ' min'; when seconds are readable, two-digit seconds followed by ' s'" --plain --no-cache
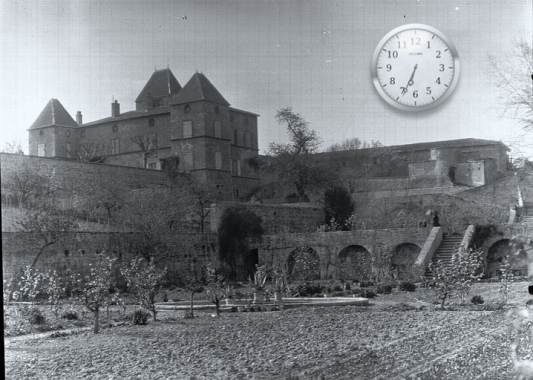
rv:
6 h 34 min
